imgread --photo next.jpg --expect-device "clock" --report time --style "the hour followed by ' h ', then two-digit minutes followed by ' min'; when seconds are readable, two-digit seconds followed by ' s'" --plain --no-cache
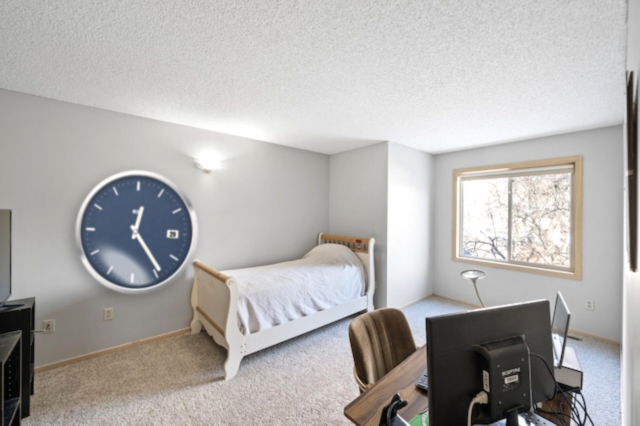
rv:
12 h 24 min
